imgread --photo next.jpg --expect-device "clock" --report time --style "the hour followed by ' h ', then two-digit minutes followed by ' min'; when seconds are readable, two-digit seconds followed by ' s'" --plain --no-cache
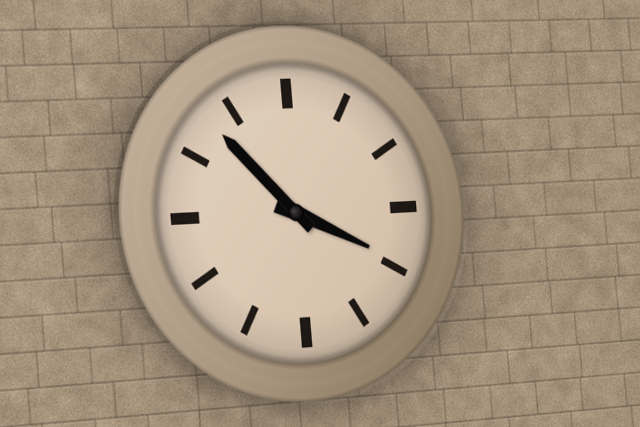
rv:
3 h 53 min
